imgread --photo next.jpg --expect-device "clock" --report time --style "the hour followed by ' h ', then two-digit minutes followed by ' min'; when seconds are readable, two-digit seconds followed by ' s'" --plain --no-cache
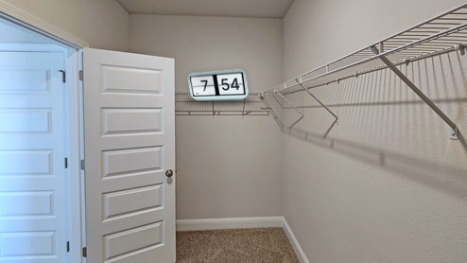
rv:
7 h 54 min
